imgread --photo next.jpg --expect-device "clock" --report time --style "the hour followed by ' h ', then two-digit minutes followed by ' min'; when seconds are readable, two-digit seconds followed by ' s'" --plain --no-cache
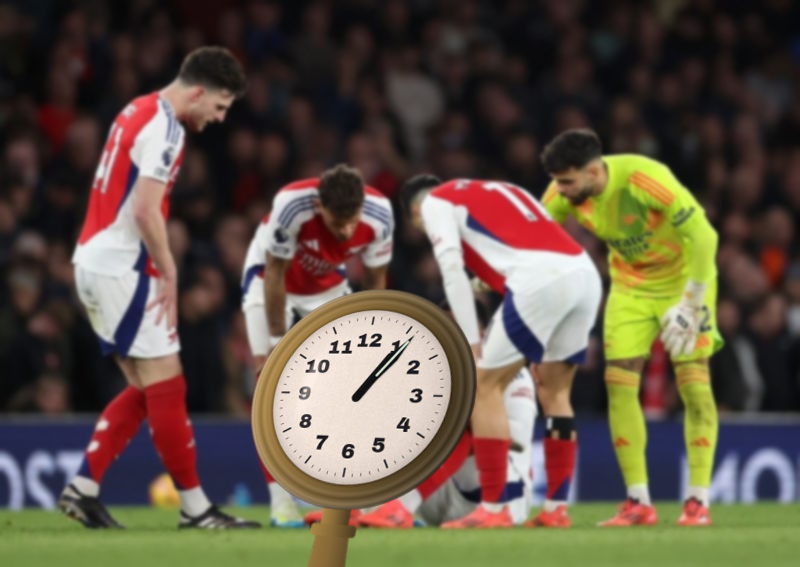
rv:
1 h 06 min
